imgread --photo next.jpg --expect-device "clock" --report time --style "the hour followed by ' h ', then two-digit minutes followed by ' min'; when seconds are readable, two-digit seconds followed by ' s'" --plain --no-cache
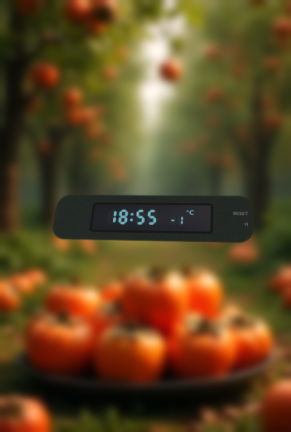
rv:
18 h 55 min
